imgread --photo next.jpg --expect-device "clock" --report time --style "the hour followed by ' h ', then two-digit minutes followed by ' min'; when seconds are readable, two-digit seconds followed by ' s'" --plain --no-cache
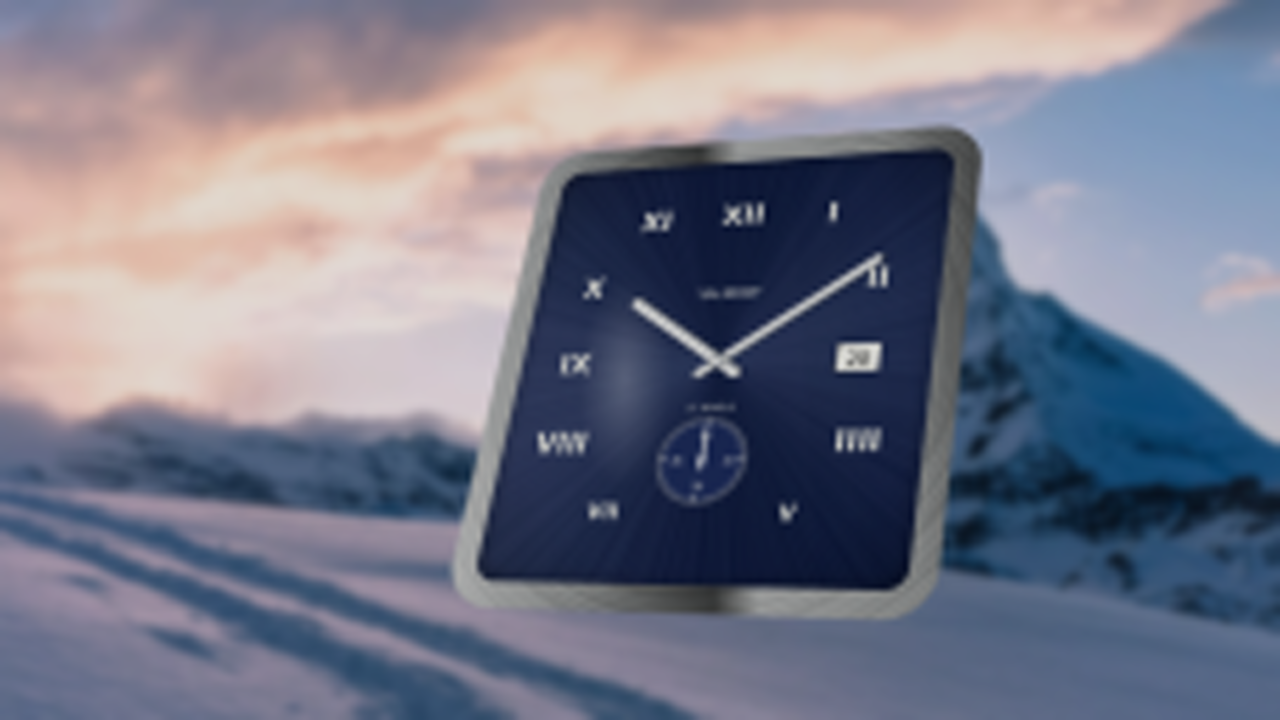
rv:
10 h 09 min
